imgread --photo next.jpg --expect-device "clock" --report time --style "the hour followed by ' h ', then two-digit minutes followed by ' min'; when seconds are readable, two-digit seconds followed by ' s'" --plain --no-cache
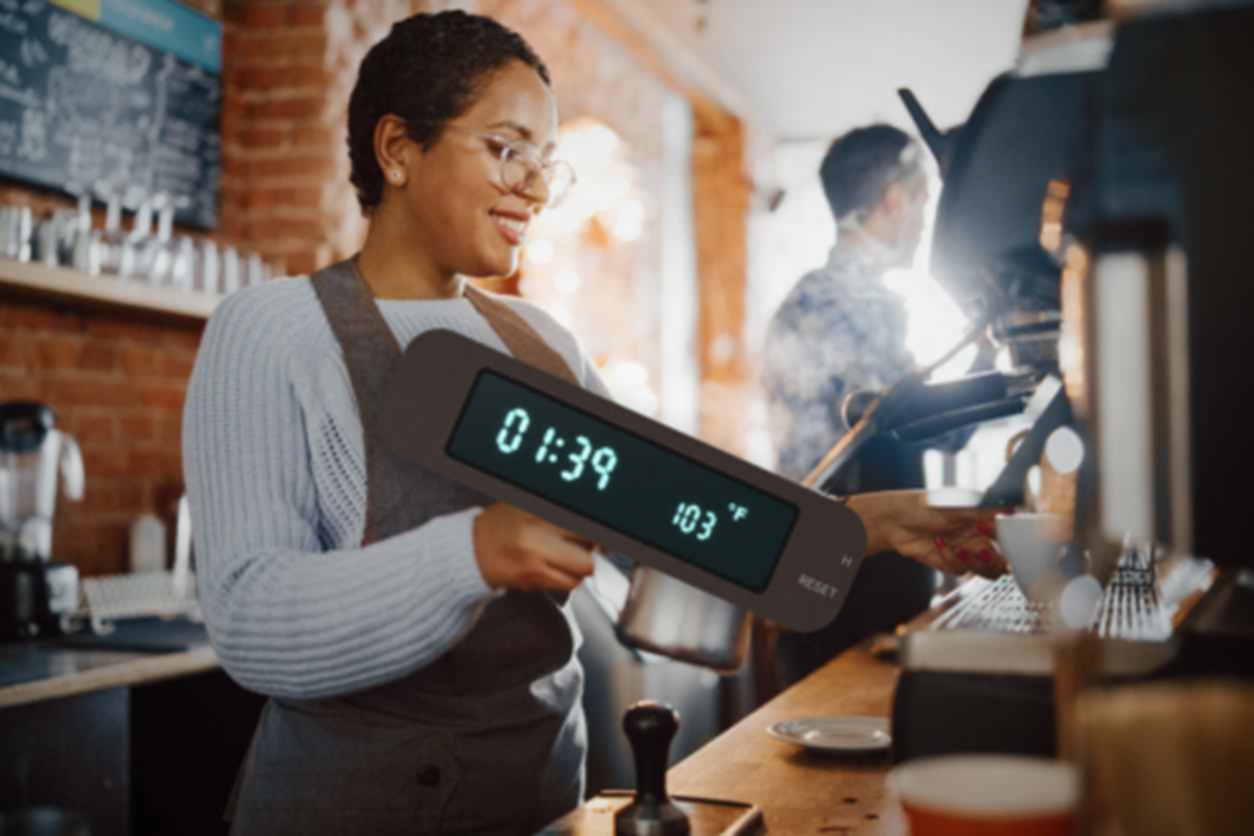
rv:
1 h 39 min
